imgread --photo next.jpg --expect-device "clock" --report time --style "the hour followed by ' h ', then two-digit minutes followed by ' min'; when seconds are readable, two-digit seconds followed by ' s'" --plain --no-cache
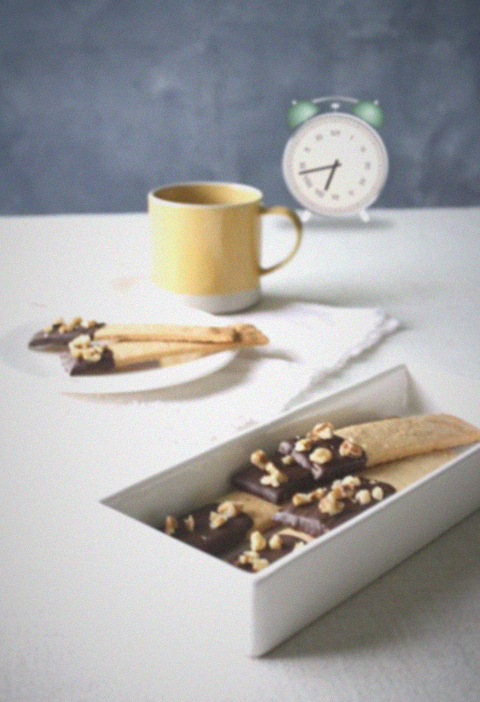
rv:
6 h 43 min
